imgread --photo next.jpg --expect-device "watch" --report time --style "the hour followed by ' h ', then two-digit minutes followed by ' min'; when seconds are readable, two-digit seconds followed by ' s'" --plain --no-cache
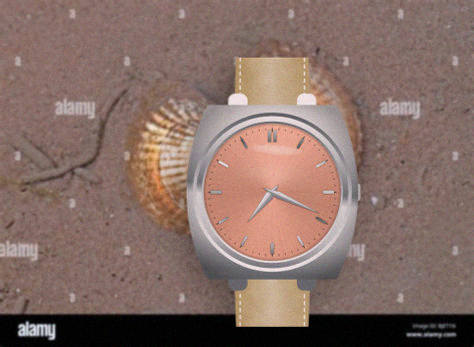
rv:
7 h 19 min
